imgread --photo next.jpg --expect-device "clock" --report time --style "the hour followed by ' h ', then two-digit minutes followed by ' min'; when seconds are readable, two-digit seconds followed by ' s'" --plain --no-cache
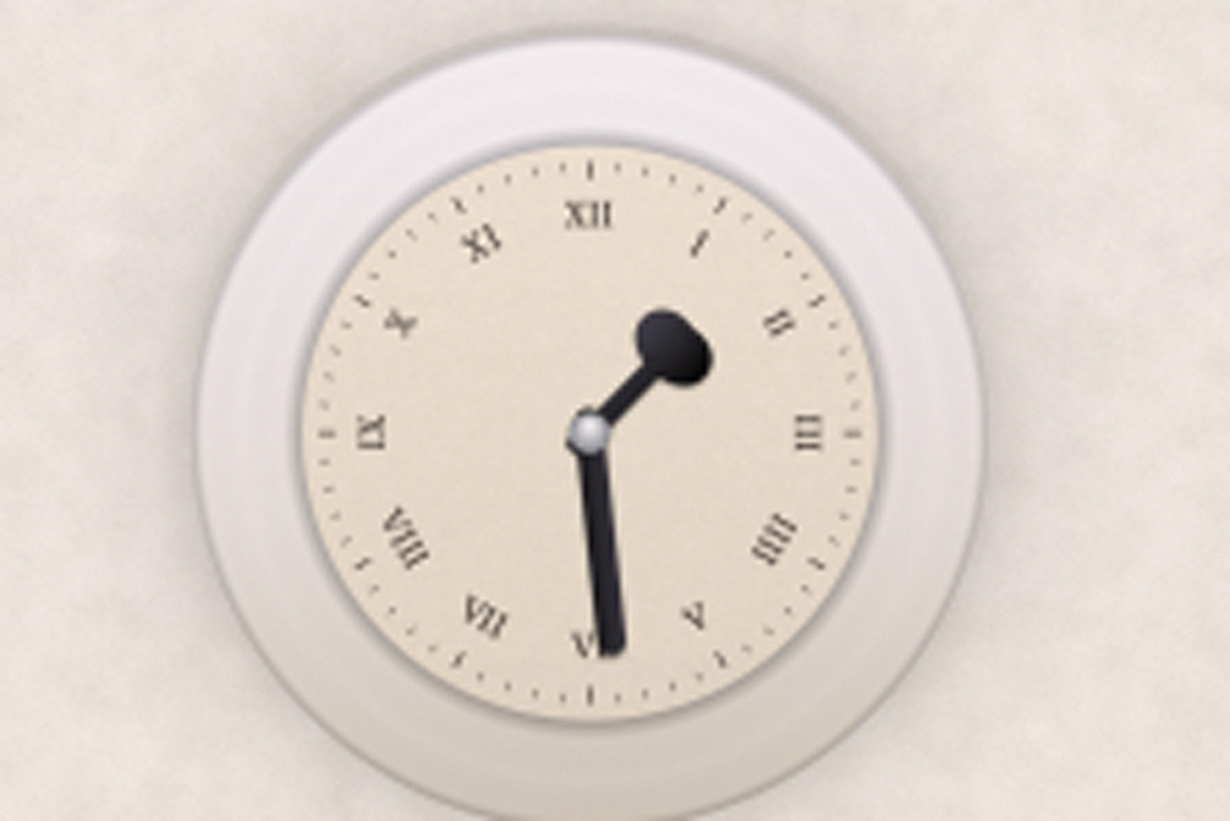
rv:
1 h 29 min
